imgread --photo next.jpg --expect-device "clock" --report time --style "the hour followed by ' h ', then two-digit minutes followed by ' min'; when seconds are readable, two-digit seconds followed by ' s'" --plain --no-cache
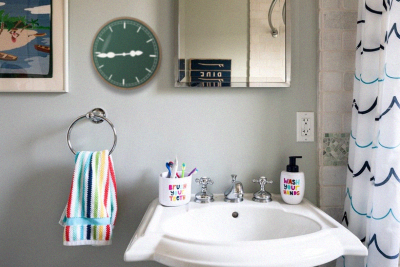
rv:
2 h 44 min
